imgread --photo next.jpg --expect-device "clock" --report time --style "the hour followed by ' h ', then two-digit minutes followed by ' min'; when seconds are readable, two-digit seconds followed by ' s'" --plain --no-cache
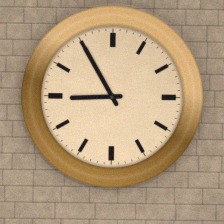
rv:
8 h 55 min
